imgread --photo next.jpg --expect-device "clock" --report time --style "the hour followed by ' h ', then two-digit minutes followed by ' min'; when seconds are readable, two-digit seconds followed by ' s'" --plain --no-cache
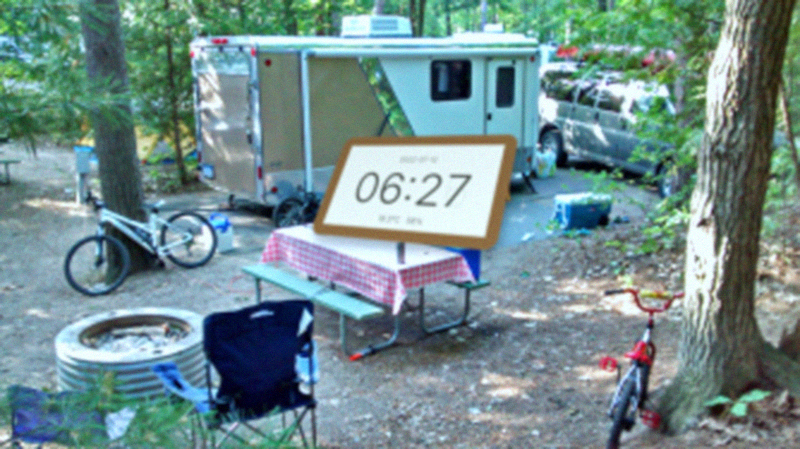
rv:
6 h 27 min
